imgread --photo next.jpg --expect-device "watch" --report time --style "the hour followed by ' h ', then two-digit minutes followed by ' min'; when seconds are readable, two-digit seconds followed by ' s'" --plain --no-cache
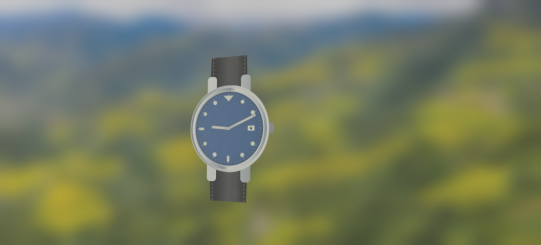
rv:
9 h 11 min
